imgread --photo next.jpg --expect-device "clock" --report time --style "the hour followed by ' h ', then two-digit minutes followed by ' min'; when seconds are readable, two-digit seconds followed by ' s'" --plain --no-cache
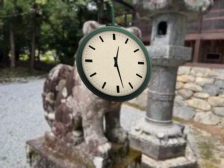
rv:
12 h 28 min
